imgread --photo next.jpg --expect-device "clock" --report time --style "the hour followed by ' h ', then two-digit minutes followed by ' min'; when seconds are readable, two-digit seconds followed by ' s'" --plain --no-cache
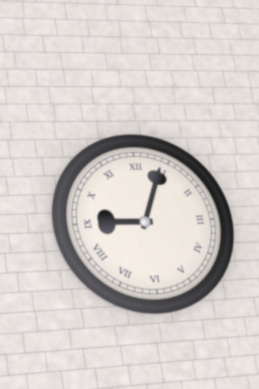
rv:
9 h 04 min
